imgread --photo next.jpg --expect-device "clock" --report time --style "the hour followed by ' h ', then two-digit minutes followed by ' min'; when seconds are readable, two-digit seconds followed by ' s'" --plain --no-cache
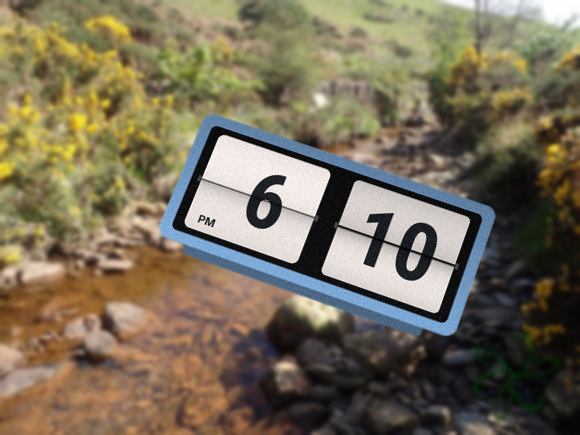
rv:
6 h 10 min
